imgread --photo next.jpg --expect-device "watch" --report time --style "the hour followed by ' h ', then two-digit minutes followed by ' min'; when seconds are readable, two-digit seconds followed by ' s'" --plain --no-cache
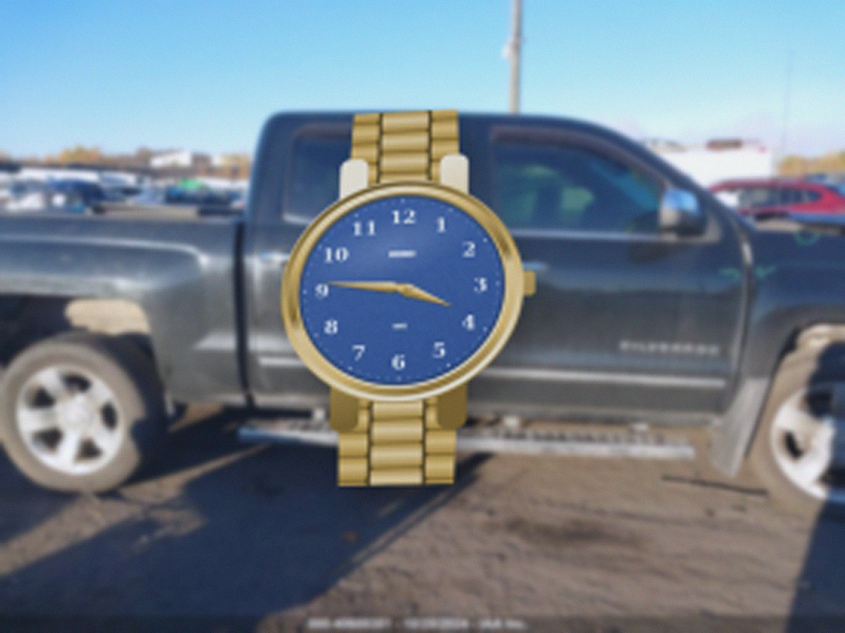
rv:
3 h 46 min
